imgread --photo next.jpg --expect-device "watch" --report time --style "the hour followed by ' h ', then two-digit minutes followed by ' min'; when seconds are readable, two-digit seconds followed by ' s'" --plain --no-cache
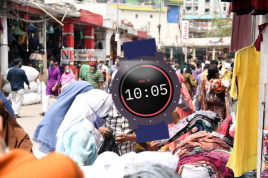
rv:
10 h 05 min
